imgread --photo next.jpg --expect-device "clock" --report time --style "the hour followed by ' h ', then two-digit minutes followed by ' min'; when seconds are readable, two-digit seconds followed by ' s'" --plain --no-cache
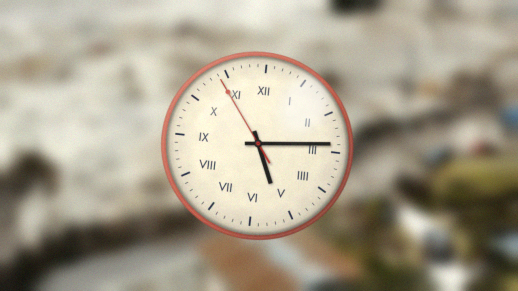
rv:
5 h 13 min 54 s
